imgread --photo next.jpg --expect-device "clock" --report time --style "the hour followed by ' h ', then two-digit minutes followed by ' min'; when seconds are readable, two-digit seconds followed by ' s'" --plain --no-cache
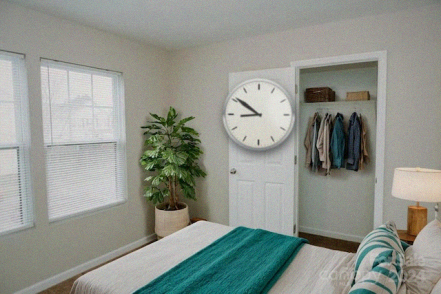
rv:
8 h 51 min
